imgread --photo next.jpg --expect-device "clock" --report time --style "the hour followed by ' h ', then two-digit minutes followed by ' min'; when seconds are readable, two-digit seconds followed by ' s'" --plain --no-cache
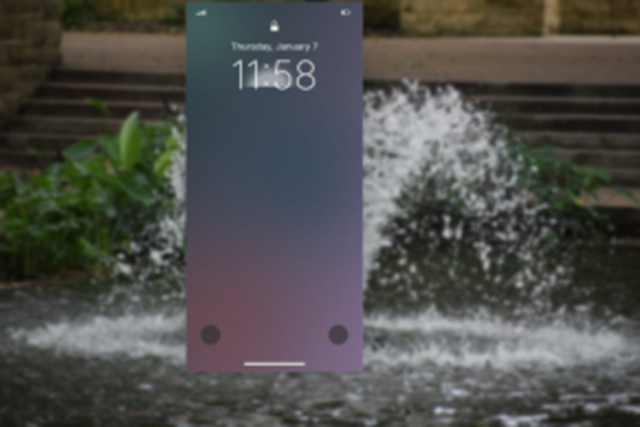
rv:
11 h 58 min
